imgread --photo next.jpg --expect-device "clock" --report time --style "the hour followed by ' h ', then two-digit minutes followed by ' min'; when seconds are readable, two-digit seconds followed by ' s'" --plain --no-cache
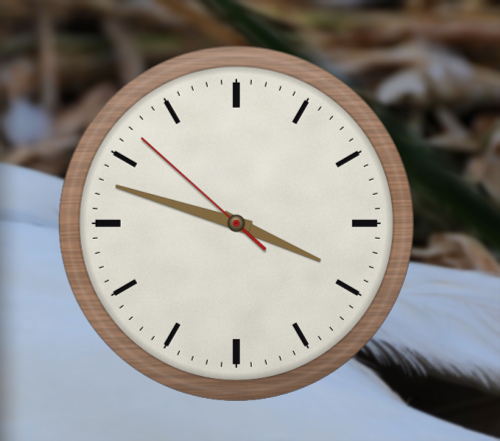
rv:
3 h 47 min 52 s
